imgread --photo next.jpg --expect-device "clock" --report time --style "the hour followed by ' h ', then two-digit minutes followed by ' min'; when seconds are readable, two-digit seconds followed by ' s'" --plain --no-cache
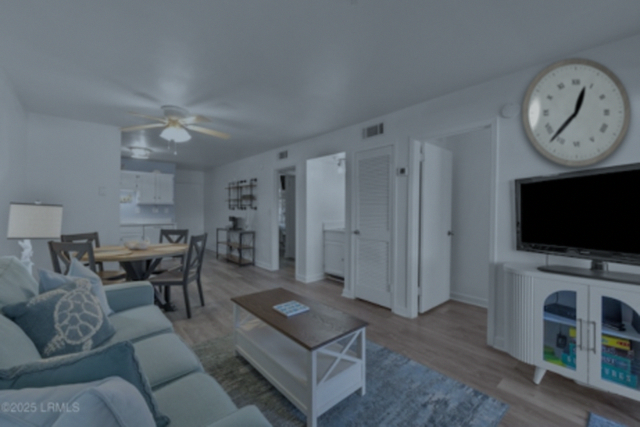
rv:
12 h 37 min
